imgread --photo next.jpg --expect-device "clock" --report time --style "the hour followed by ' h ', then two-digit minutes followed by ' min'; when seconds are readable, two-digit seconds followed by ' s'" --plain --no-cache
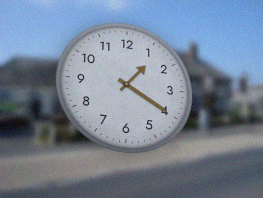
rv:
1 h 20 min
